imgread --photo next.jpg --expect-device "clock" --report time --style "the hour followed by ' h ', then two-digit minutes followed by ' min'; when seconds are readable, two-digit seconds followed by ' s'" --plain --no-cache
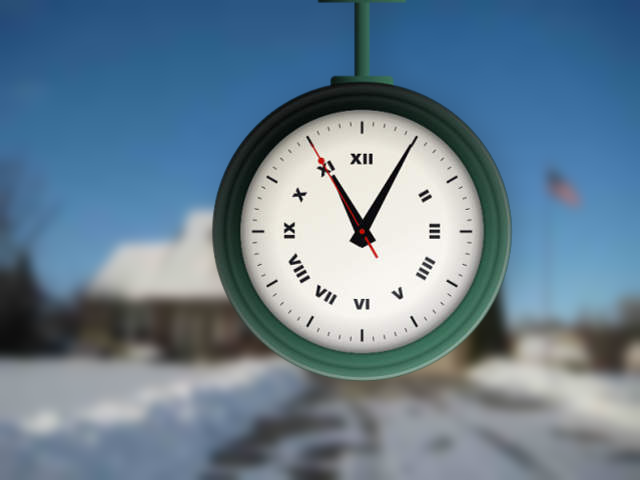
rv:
11 h 04 min 55 s
